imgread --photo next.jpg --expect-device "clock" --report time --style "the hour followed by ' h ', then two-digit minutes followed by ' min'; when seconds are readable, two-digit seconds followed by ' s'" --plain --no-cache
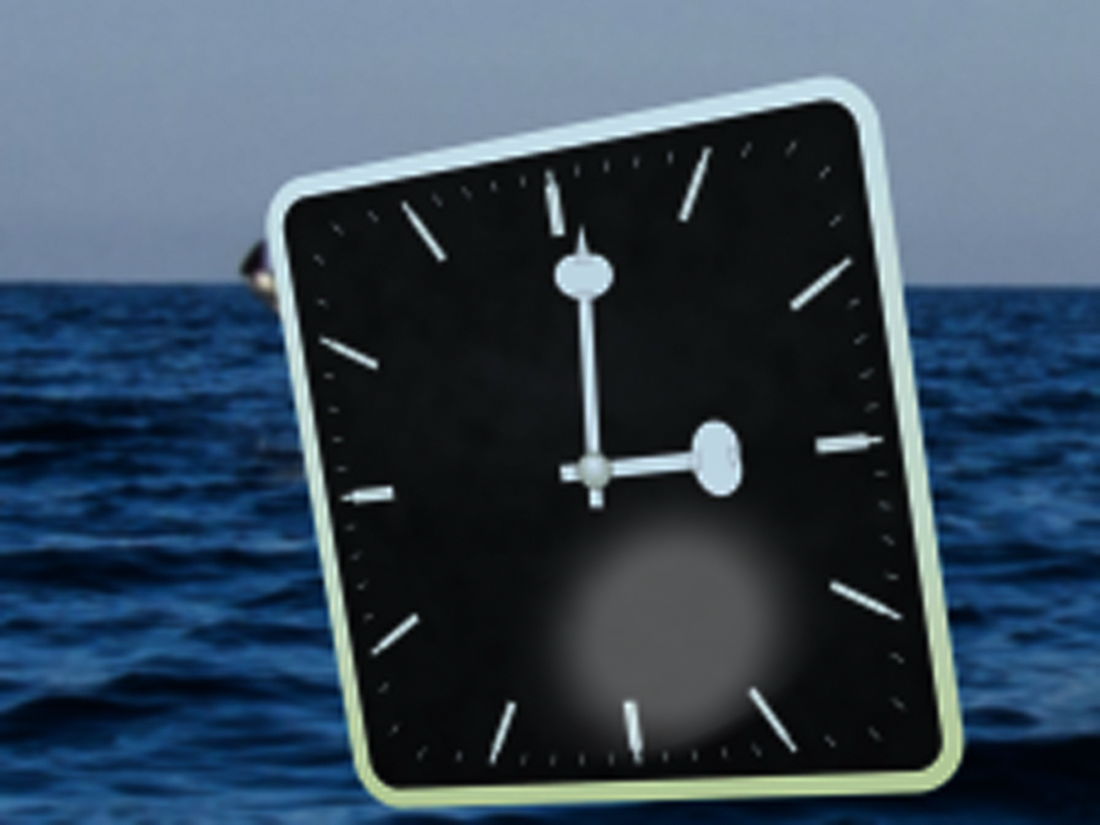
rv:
3 h 01 min
